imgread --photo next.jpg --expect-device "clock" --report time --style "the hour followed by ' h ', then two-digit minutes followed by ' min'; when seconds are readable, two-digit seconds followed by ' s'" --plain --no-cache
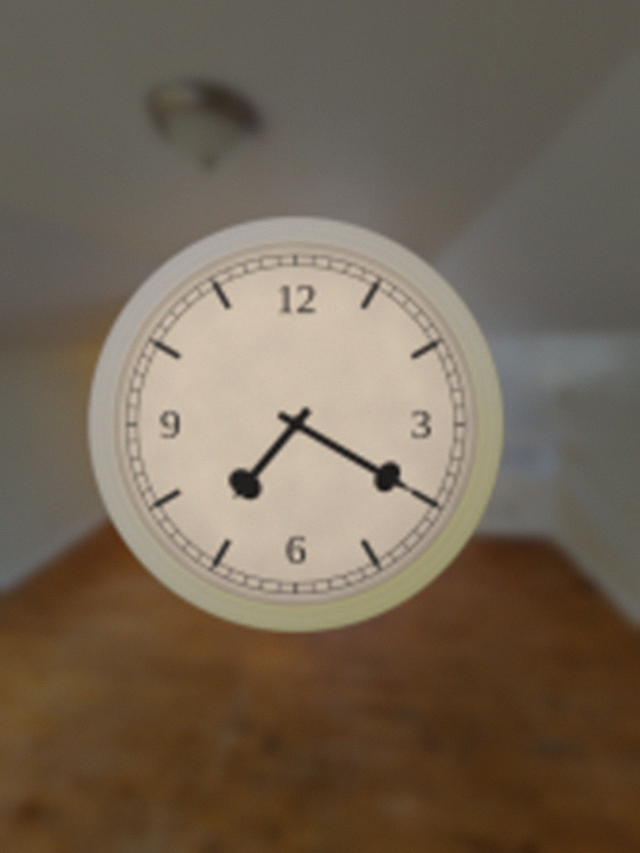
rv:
7 h 20 min
